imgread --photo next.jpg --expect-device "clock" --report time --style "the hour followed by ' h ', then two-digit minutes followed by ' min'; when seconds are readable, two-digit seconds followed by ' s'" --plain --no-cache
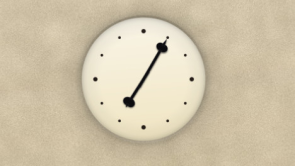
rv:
7 h 05 min
